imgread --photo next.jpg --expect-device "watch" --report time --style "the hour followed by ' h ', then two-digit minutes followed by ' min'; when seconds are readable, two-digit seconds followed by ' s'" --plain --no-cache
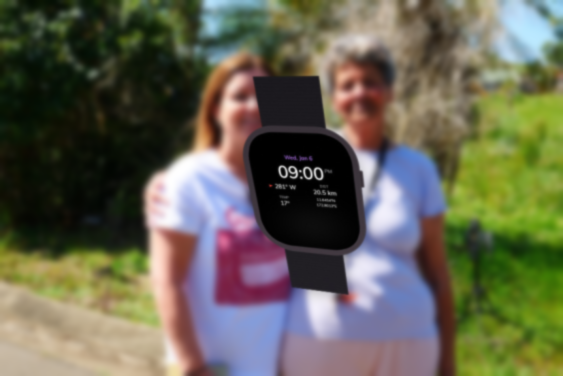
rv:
9 h 00 min
